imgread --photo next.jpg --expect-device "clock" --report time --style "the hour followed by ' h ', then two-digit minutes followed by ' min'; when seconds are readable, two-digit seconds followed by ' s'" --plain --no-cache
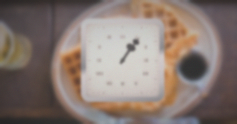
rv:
1 h 06 min
